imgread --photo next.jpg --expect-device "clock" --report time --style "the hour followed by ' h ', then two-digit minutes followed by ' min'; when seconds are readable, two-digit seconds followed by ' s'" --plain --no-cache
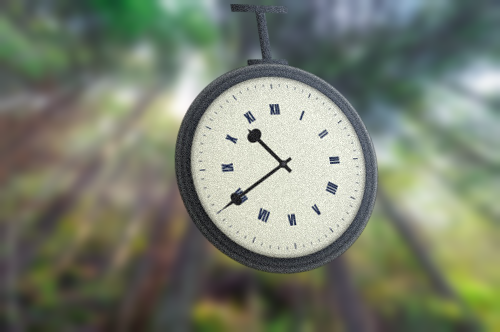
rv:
10 h 40 min
